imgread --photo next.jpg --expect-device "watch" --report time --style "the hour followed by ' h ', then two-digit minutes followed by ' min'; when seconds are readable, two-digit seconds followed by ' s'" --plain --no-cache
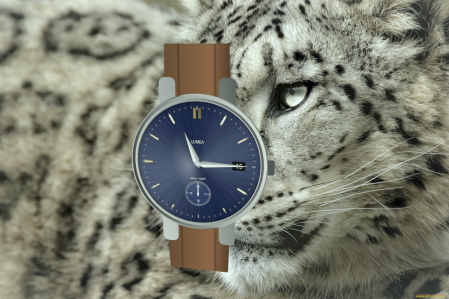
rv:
11 h 15 min
